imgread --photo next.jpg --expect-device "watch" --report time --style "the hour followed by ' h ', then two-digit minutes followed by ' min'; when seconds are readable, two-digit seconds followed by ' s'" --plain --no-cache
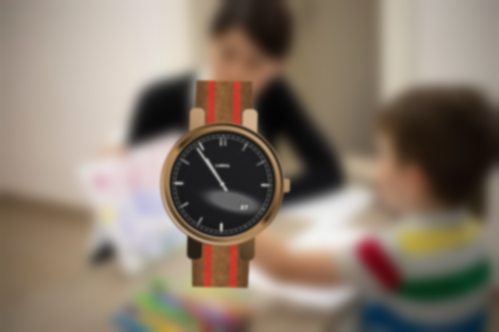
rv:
10 h 54 min
